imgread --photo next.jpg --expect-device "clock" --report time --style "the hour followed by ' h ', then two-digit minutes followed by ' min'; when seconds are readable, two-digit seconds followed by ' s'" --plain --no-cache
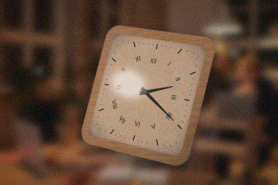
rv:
2 h 20 min
